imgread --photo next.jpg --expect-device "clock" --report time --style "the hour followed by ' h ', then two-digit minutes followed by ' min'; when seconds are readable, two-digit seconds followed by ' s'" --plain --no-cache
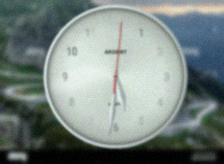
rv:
5 h 31 min 01 s
